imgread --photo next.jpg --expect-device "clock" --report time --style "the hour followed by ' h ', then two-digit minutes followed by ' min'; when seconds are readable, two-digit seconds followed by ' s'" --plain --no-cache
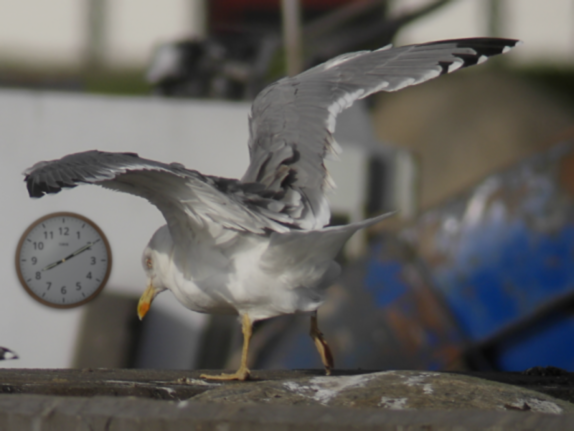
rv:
8 h 10 min
